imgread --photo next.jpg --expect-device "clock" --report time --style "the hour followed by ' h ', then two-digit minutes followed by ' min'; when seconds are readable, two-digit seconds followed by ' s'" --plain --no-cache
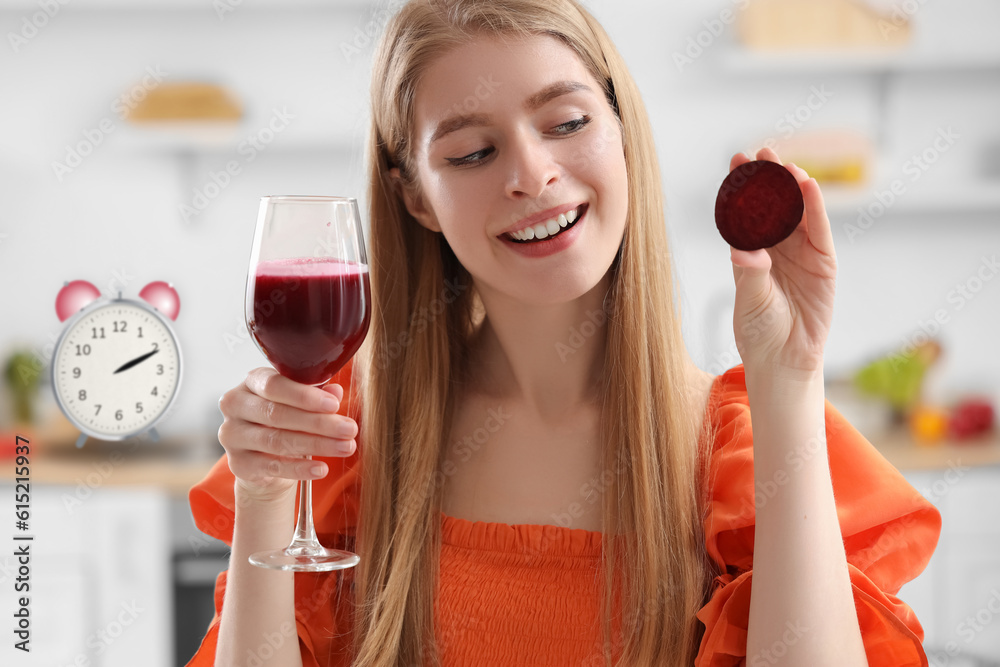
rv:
2 h 11 min
